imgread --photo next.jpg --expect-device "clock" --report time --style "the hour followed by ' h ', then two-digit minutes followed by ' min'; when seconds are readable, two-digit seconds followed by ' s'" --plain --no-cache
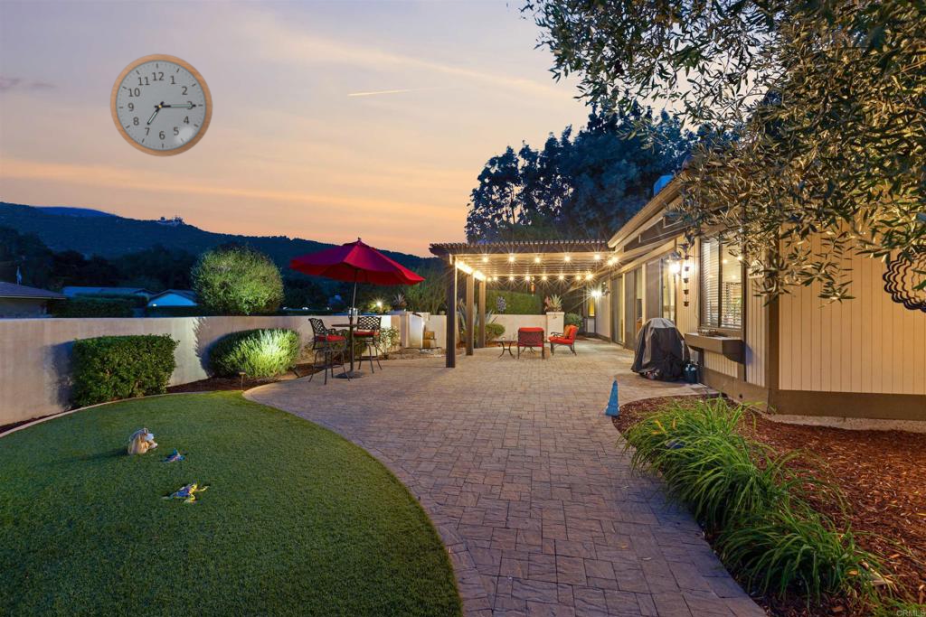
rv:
7 h 15 min
